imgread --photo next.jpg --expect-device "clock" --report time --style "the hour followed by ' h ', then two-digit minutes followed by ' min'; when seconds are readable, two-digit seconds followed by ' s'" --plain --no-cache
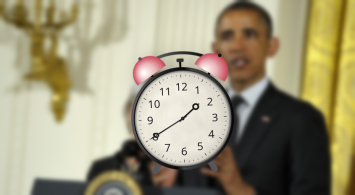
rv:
1 h 40 min
